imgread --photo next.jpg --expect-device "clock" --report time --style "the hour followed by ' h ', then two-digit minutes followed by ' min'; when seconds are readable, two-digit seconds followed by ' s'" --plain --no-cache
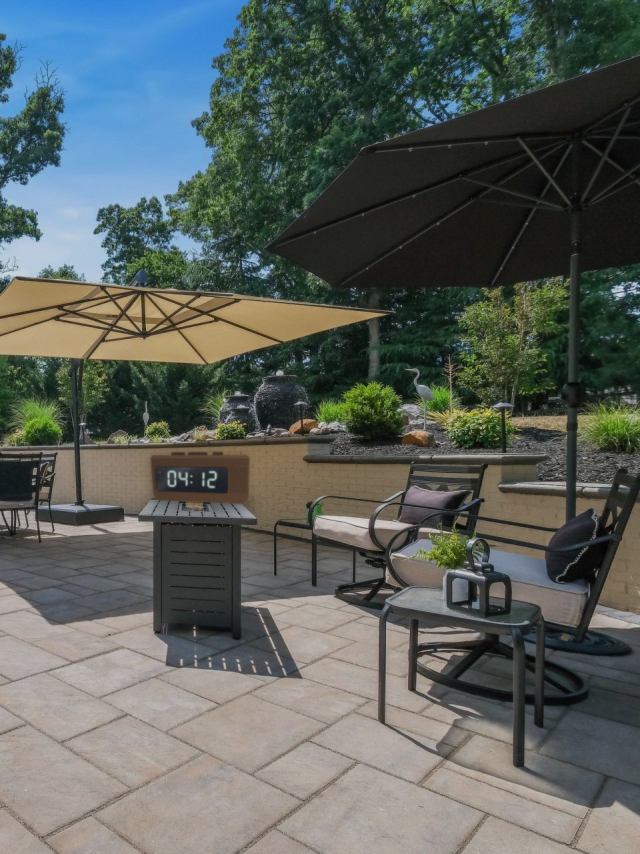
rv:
4 h 12 min
